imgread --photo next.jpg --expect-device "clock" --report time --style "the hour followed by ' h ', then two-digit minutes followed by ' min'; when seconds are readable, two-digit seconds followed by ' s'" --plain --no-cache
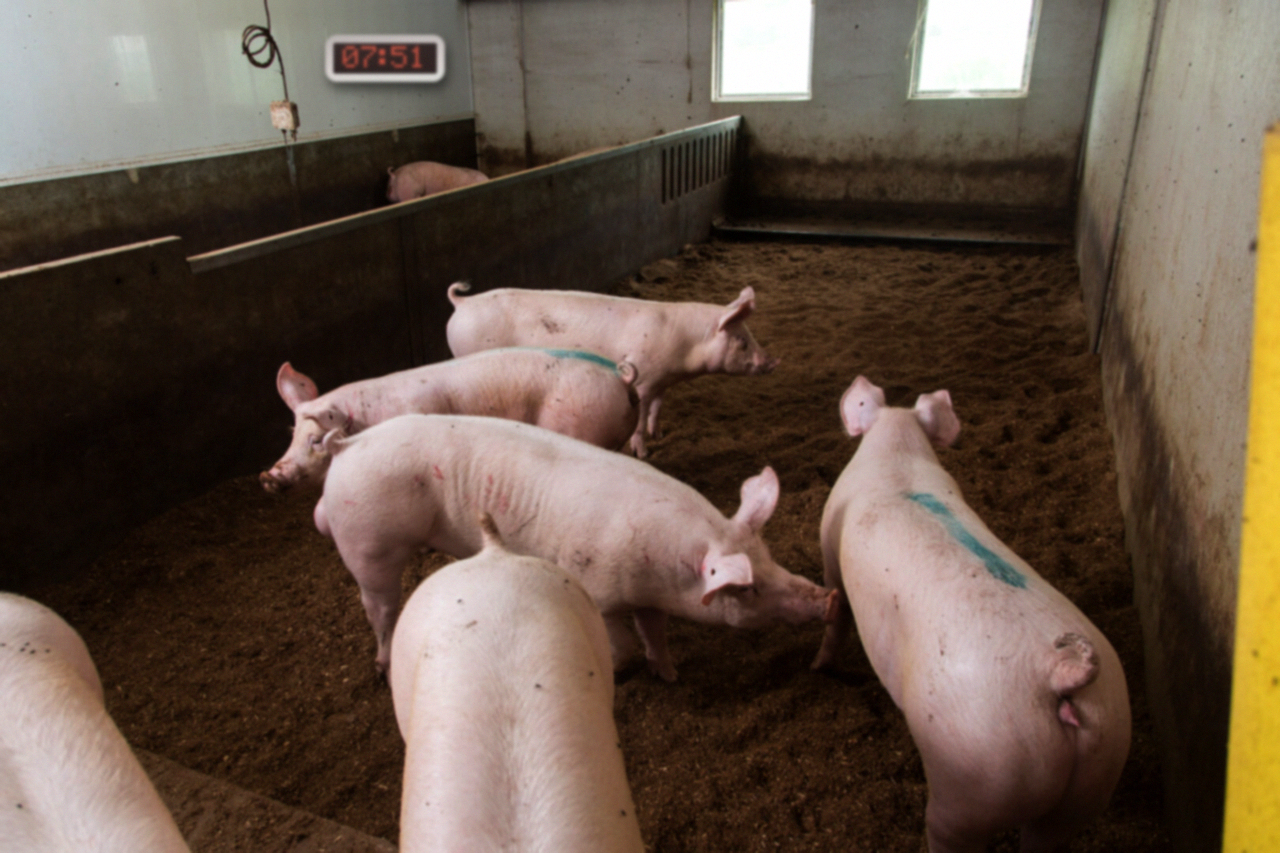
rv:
7 h 51 min
